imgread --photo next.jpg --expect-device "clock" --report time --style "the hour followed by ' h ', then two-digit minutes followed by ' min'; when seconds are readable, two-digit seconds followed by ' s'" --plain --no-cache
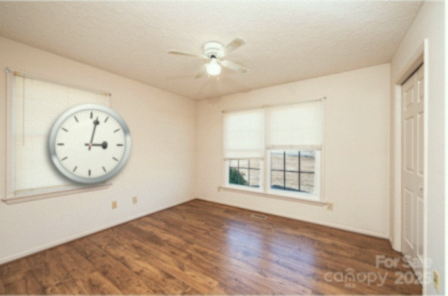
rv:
3 h 02 min
